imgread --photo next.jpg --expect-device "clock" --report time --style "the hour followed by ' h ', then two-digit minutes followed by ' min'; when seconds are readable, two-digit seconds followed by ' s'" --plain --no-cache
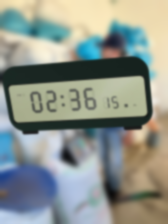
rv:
2 h 36 min 15 s
